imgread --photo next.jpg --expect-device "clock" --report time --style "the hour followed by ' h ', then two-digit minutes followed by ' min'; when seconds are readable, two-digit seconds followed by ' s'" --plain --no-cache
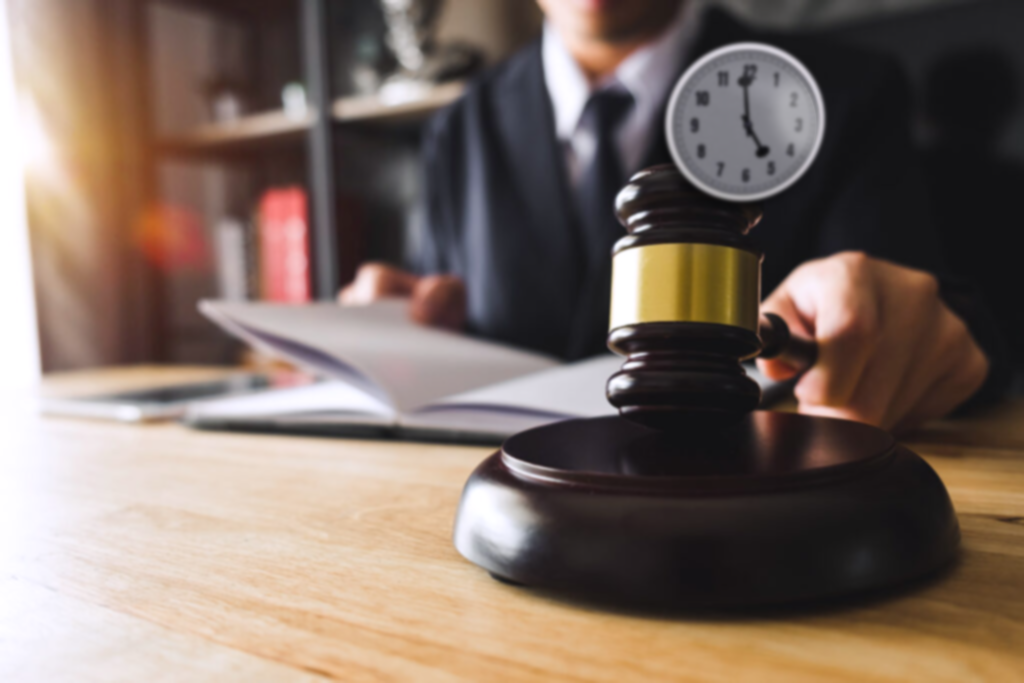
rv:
4 h 59 min
